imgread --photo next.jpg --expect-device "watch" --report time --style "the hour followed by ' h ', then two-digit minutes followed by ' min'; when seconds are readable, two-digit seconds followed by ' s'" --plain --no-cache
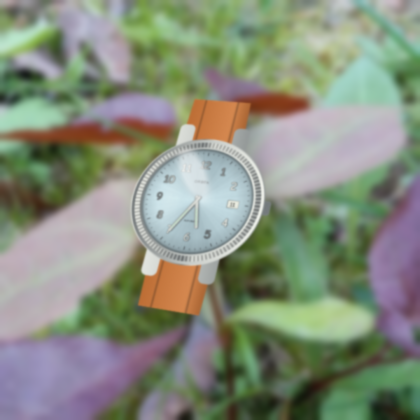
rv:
5 h 35 min
